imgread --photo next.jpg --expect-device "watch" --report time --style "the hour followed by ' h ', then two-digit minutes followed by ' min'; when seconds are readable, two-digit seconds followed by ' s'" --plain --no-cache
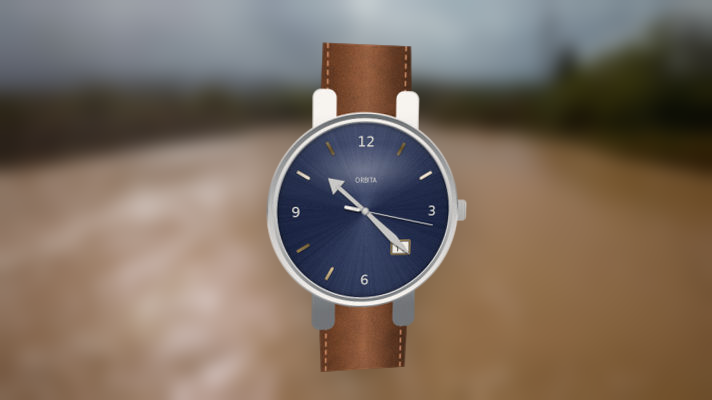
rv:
10 h 22 min 17 s
